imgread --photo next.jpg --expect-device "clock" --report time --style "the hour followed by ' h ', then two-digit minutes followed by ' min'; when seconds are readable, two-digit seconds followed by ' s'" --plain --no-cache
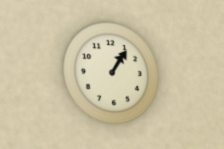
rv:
1 h 06 min
